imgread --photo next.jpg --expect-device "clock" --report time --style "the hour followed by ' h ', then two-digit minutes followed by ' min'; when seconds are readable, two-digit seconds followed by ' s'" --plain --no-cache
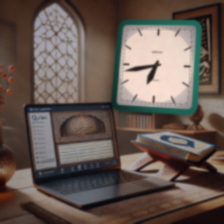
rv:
6 h 43 min
